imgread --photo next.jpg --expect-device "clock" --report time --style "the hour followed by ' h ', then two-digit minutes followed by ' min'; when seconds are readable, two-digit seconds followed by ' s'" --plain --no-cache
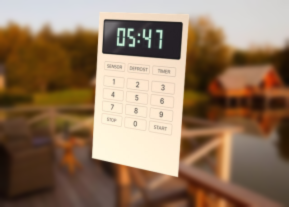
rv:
5 h 47 min
